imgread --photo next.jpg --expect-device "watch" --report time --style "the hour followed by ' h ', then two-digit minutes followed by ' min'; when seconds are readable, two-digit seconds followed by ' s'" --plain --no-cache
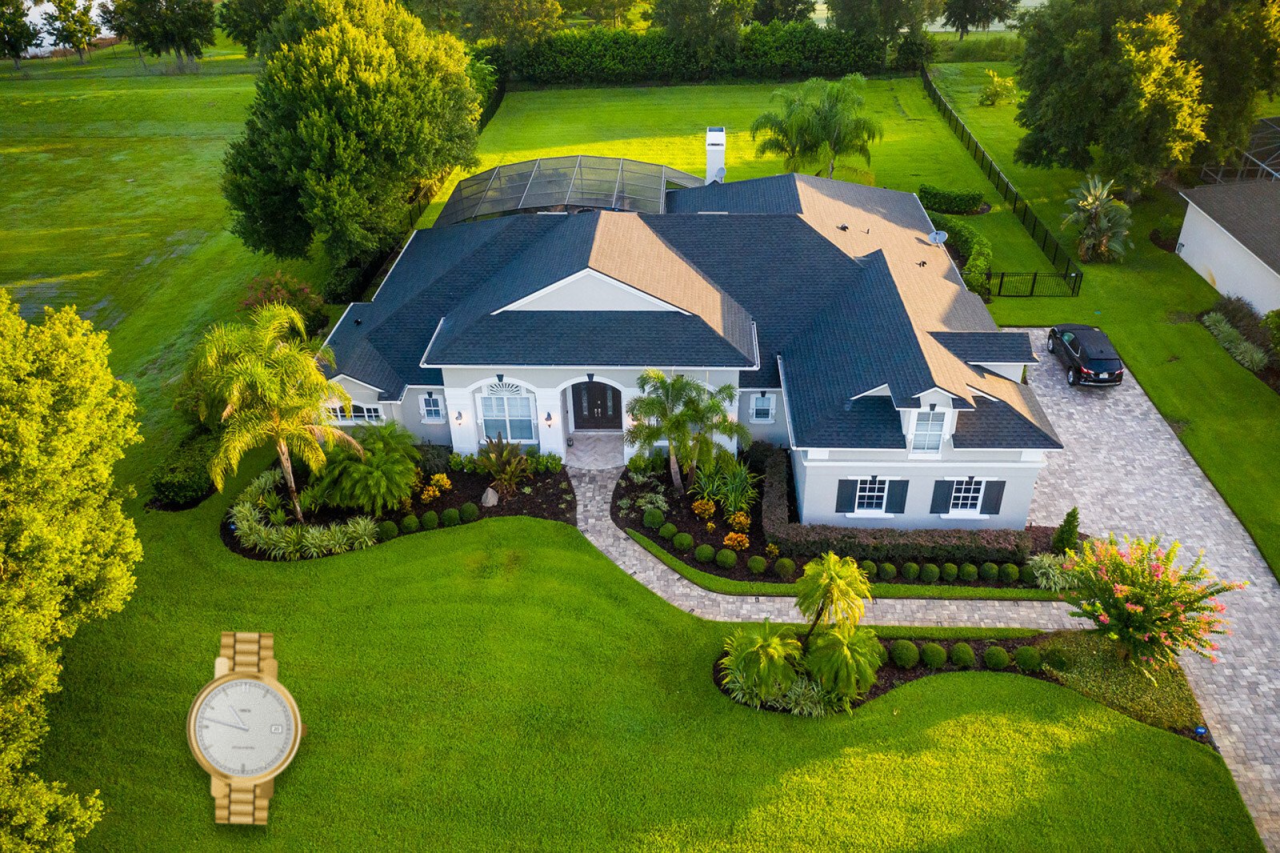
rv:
10 h 47 min
